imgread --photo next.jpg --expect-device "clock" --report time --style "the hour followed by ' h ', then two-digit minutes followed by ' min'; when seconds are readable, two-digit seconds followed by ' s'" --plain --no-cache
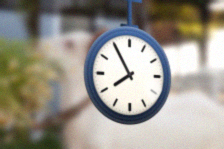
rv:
7 h 55 min
